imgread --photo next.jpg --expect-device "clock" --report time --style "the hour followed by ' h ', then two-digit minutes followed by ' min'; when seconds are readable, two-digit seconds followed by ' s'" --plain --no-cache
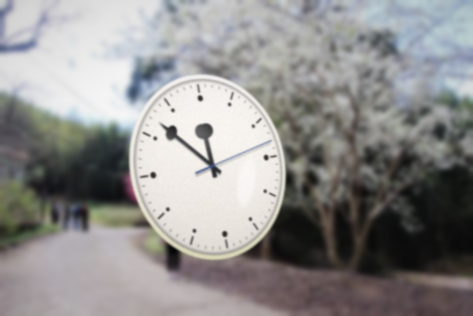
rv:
11 h 52 min 13 s
